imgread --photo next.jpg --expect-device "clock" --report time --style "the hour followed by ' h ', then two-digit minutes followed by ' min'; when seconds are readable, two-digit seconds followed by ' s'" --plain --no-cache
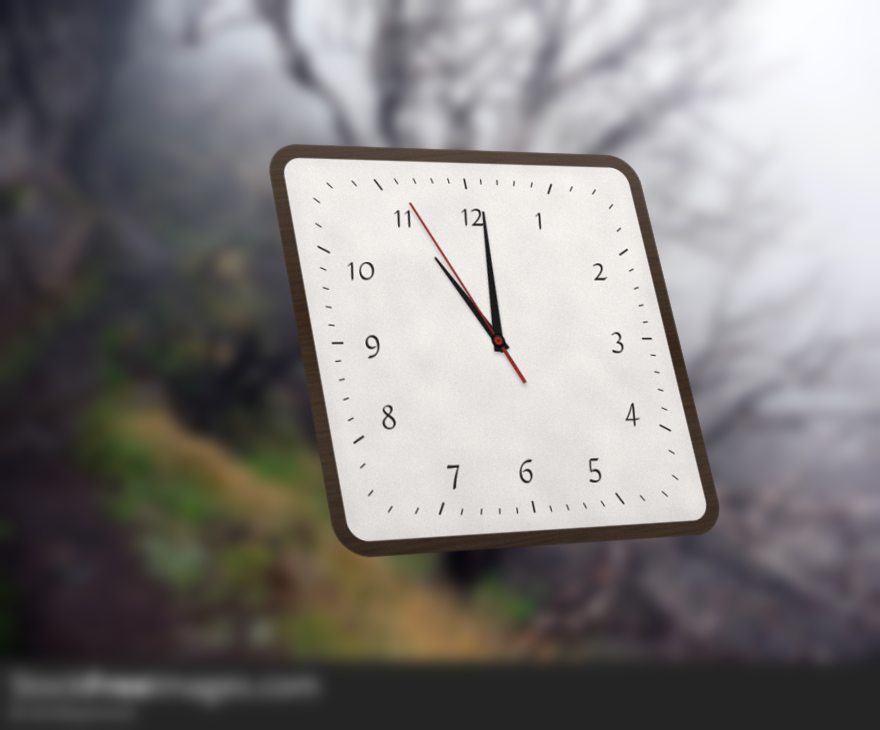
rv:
11 h 00 min 56 s
